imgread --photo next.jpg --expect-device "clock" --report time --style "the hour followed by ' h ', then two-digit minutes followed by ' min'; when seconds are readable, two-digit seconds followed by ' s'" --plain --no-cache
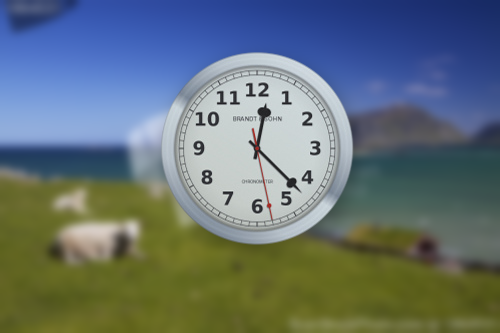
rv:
12 h 22 min 28 s
